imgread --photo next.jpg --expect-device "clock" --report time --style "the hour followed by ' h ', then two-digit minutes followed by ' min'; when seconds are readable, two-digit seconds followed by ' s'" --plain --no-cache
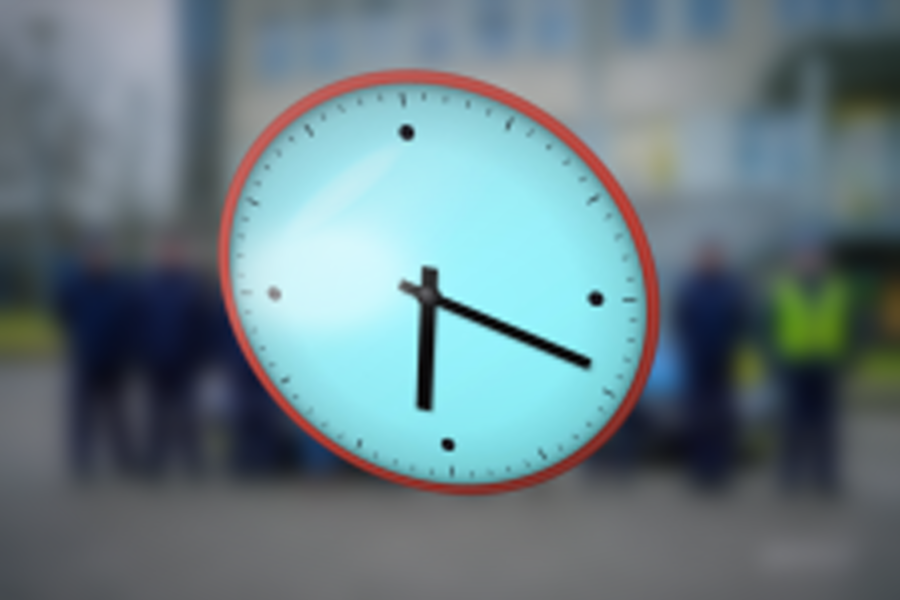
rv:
6 h 19 min
